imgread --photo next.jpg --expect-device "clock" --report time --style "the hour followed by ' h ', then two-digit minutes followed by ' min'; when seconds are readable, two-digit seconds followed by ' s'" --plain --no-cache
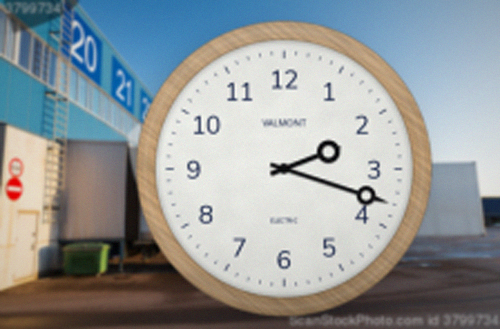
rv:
2 h 18 min
